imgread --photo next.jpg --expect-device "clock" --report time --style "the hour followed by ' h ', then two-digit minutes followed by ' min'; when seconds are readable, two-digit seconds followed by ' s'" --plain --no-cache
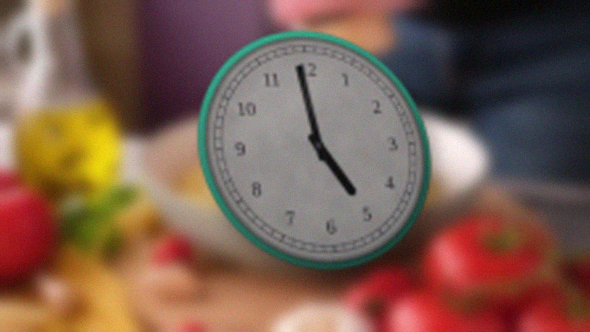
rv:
4 h 59 min
